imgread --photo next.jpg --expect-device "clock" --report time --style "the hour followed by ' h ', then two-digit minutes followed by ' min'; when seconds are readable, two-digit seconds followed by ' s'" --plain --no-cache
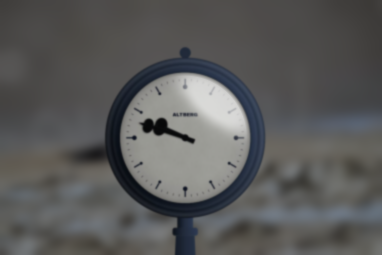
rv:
9 h 48 min
